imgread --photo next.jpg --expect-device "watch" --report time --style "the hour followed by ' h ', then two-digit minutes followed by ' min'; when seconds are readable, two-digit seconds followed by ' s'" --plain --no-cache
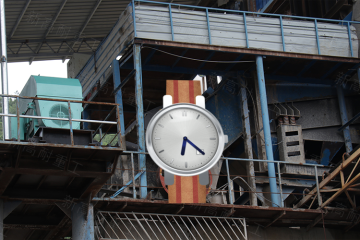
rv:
6 h 22 min
